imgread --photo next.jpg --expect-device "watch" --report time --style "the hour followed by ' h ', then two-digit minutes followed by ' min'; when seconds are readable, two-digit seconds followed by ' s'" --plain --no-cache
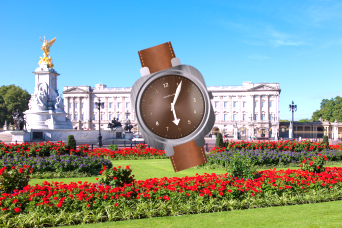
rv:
6 h 06 min
